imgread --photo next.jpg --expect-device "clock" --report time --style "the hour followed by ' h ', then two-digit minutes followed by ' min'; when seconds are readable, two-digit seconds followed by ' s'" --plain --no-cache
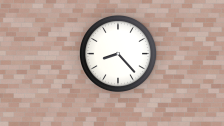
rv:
8 h 23 min
